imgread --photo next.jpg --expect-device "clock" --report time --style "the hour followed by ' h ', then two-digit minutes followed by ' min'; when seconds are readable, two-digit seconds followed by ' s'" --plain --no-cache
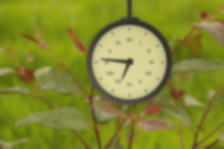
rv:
6 h 46 min
